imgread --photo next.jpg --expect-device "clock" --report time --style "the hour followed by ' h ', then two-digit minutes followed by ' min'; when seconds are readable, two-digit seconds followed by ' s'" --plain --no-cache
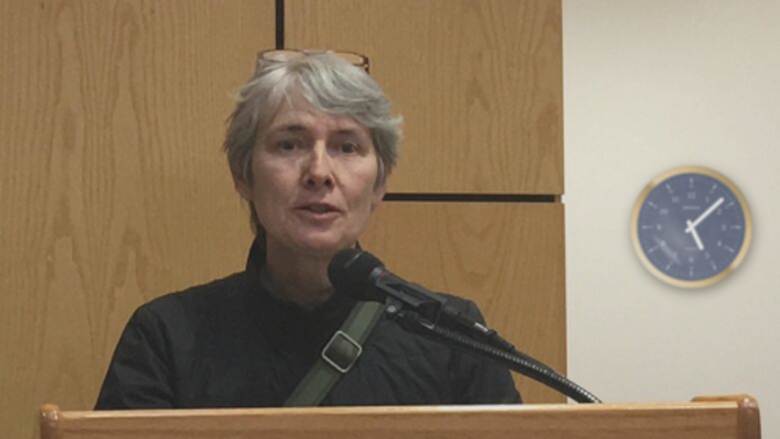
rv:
5 h 08 min
